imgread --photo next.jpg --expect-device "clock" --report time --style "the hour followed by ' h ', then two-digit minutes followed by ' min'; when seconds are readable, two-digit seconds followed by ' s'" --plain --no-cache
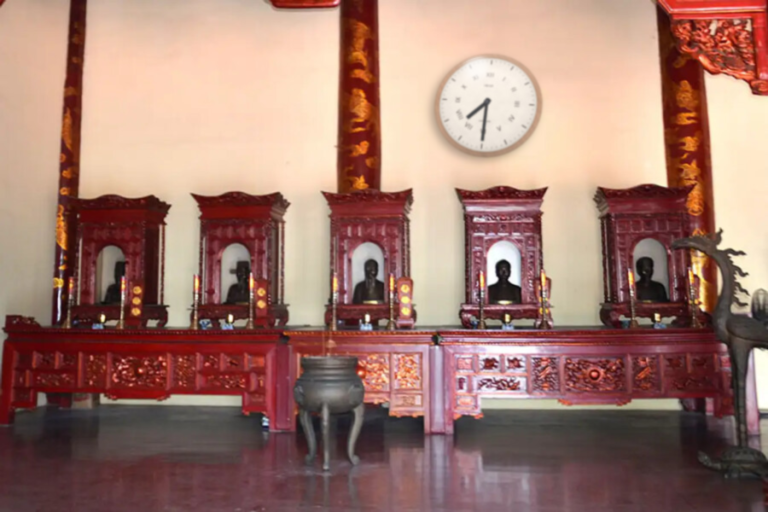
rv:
7 h 30 min
